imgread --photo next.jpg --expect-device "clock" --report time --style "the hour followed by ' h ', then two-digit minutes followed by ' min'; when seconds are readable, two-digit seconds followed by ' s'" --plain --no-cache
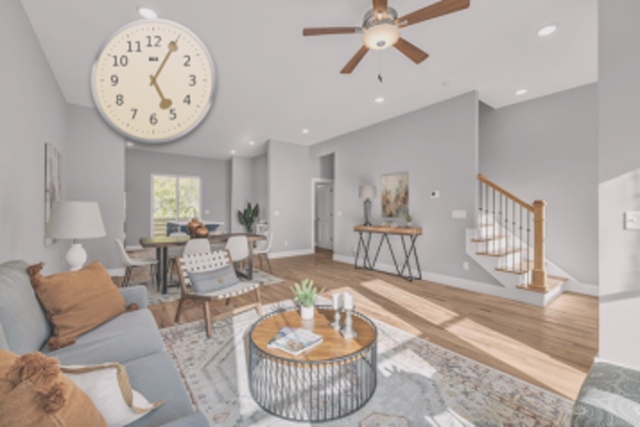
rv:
5 h 05 min
